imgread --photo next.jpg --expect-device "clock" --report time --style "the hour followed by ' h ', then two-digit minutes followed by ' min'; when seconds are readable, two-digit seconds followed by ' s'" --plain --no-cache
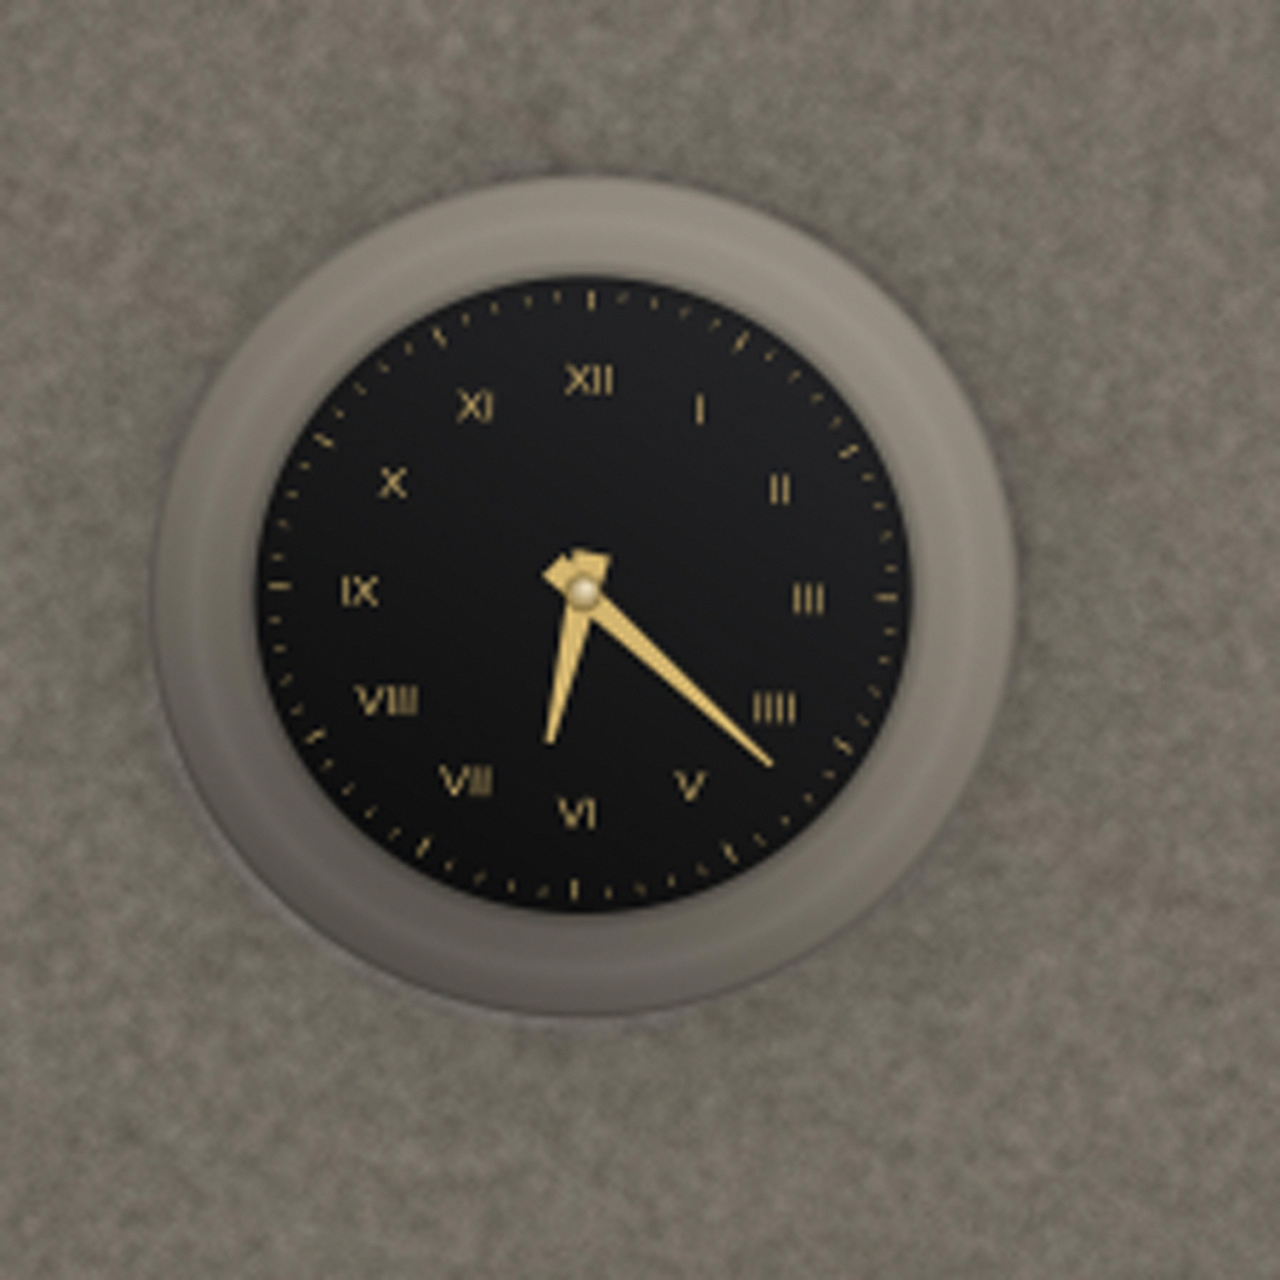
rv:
6 h 22 min
